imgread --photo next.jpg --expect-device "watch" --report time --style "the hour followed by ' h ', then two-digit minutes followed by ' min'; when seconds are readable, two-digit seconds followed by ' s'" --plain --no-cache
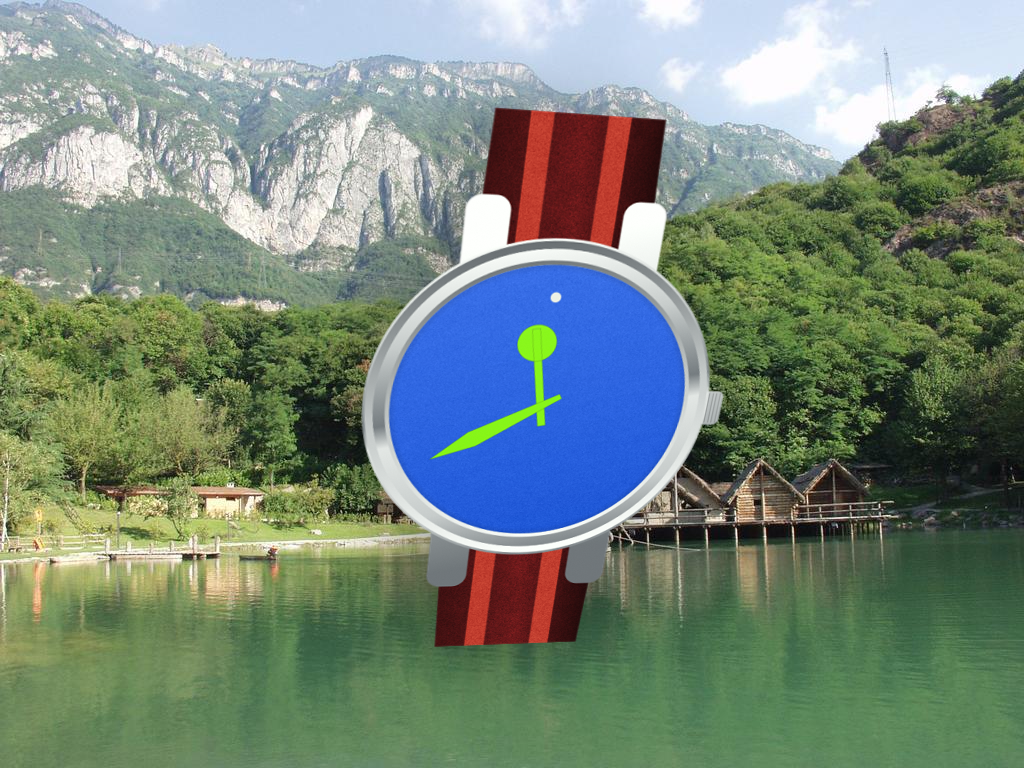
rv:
11 h 40 min
